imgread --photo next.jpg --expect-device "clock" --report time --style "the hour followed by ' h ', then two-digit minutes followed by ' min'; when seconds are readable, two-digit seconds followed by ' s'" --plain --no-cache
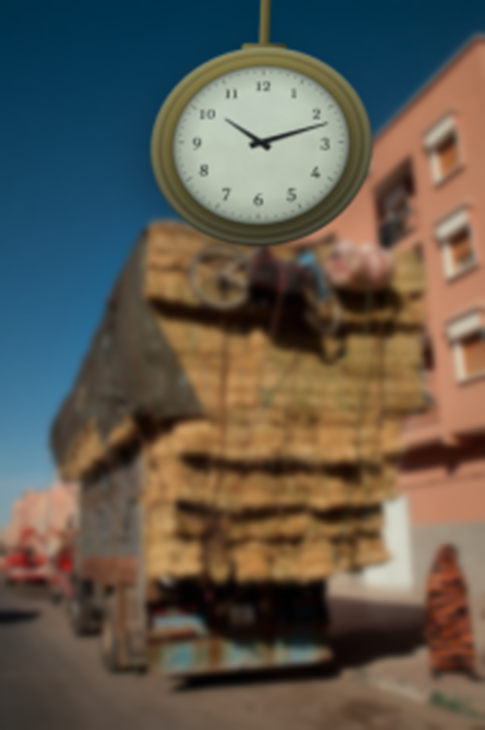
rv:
10 h 12 min
